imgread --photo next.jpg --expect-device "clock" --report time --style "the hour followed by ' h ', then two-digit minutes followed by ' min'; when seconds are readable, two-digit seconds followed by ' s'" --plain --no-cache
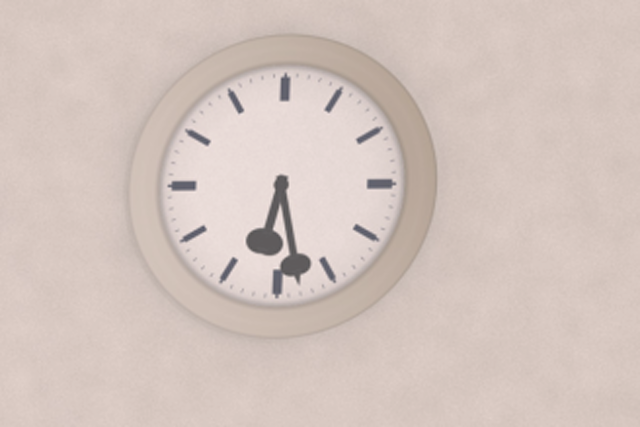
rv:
6 h 28 min
